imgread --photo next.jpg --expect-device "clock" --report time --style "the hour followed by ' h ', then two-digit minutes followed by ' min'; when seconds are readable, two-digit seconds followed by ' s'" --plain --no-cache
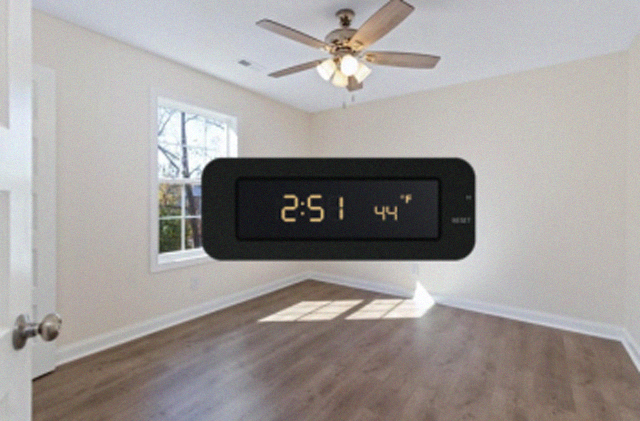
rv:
2 h 51 min
